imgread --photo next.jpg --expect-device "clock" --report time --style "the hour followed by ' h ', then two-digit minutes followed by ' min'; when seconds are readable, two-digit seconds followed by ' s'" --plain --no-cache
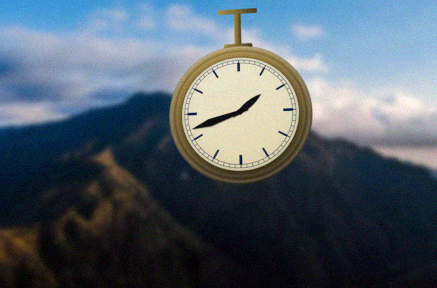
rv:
1 h 42 min
